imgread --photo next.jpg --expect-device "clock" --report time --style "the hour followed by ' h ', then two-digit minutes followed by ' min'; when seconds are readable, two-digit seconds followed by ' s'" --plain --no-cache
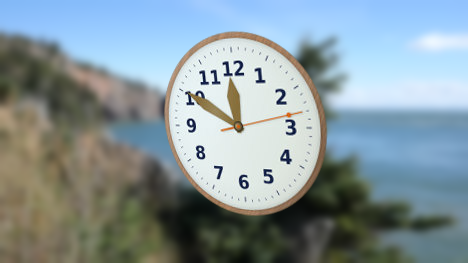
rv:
11 h 50 min 13 s
